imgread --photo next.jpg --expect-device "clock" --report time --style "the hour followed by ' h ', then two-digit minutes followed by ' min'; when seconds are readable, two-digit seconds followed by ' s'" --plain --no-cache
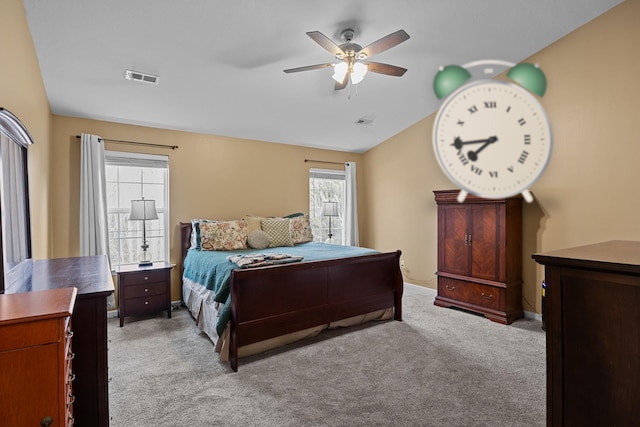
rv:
7 h 44 min
